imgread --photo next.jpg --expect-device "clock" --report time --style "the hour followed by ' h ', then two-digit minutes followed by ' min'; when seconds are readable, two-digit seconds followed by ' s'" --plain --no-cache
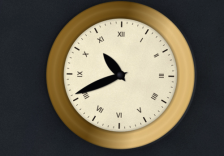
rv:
10 h 41 min
